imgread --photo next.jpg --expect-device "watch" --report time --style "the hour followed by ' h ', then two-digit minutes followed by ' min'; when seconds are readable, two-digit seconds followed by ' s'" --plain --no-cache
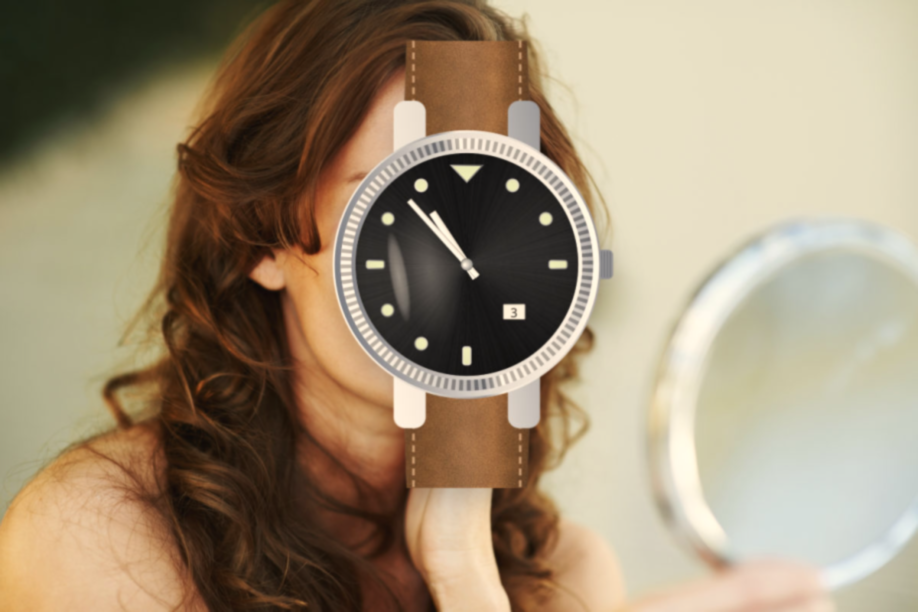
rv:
10 h 53 min
